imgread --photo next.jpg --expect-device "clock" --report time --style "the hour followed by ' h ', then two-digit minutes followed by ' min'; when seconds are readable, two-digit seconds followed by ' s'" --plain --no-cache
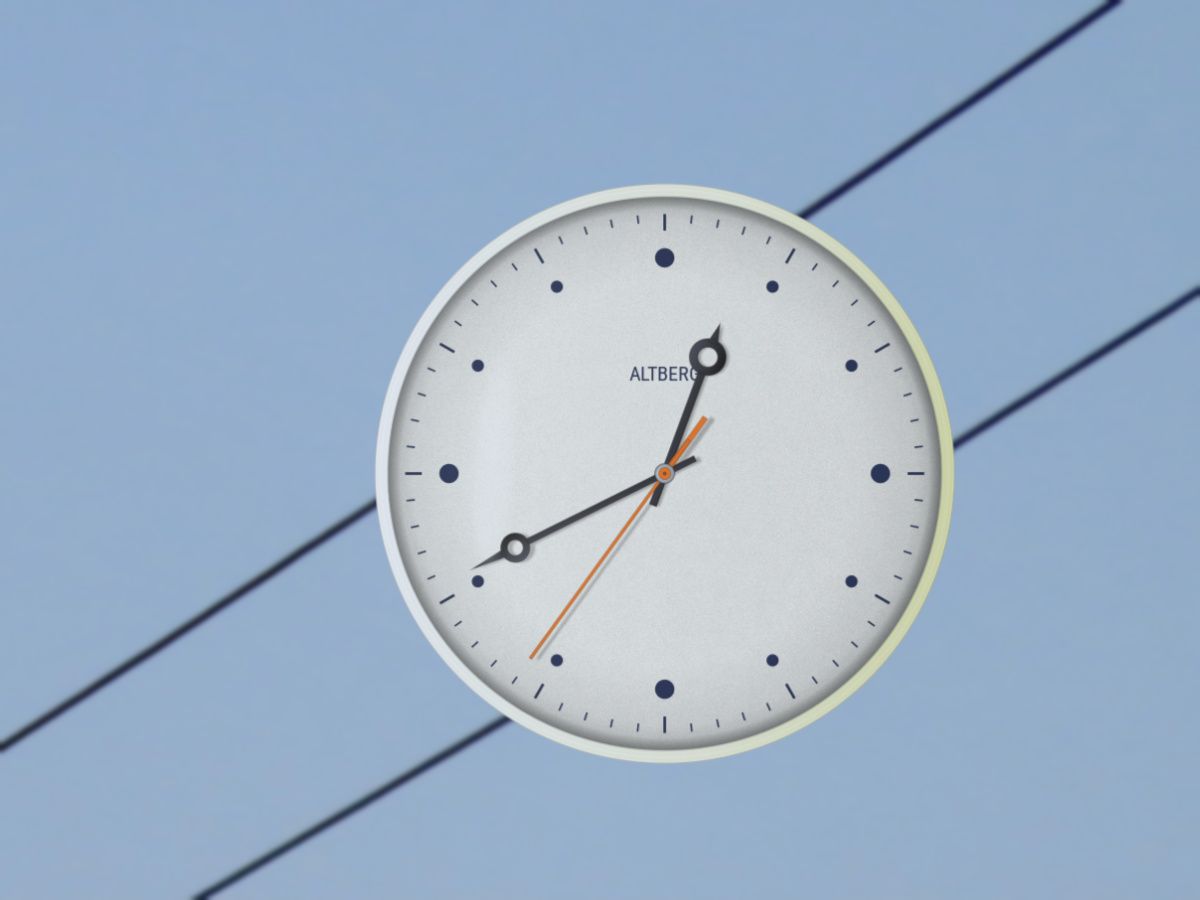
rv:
12 h 40 min 36 s
